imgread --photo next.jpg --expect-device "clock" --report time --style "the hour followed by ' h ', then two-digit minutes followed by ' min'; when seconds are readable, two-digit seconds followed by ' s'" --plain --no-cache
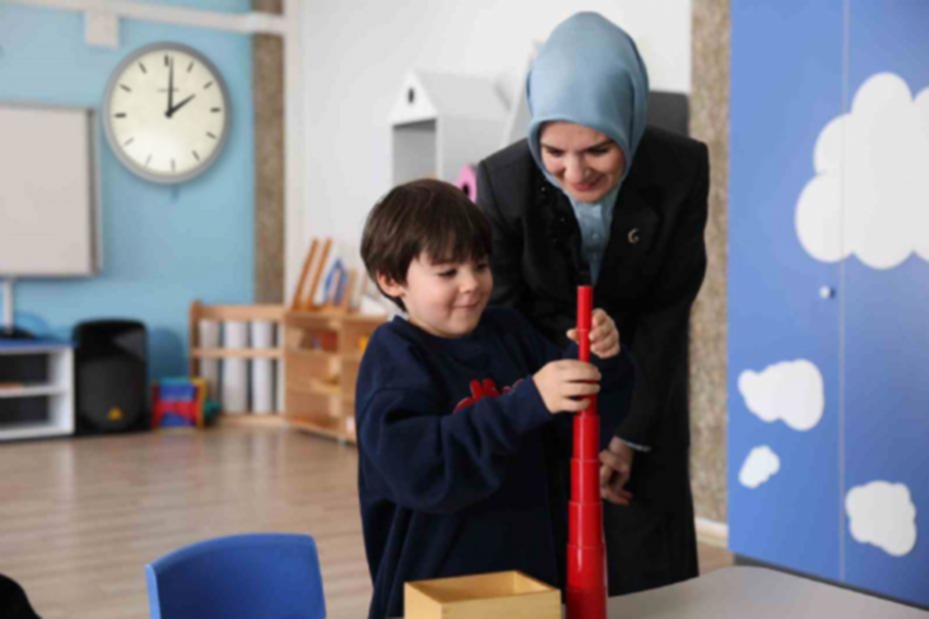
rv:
2 h 01 min
